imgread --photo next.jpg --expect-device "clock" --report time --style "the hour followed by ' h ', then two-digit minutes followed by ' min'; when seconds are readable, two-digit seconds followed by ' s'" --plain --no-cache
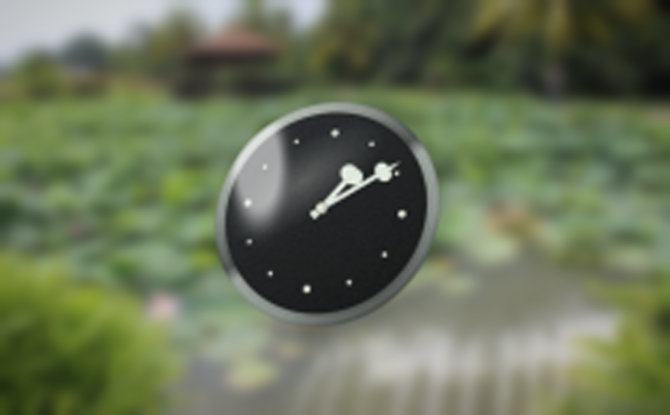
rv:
1 h 09 min
